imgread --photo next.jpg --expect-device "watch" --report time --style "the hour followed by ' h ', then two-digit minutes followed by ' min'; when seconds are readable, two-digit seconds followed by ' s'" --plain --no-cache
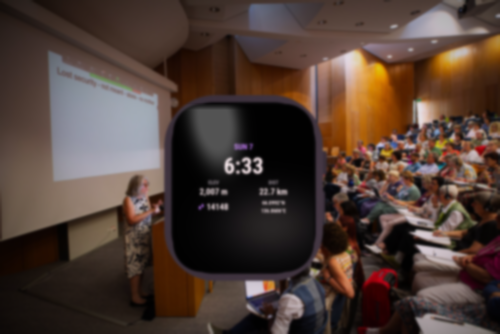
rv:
6 h 33 min
